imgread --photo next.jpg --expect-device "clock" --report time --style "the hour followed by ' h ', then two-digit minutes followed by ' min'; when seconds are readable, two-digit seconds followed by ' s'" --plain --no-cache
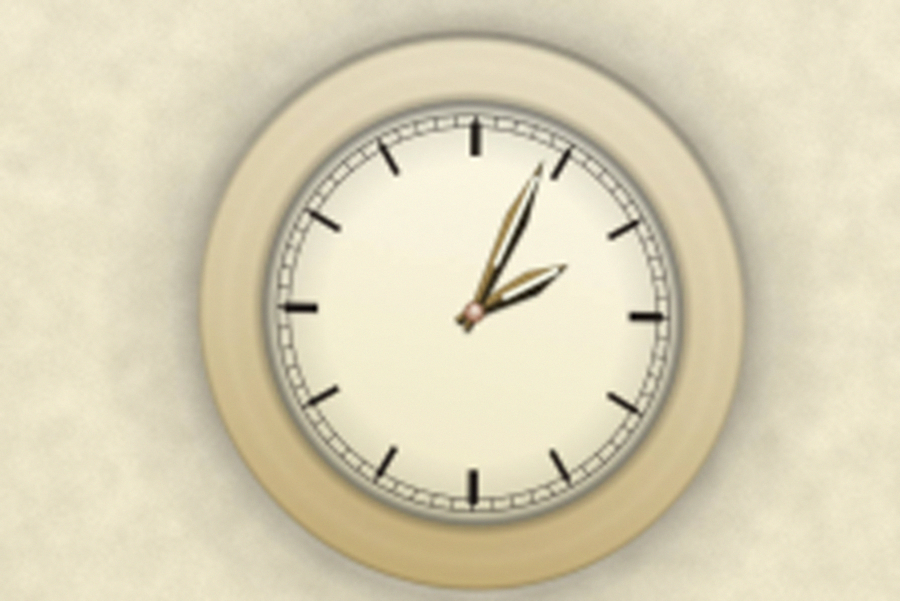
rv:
2 h 04 min
